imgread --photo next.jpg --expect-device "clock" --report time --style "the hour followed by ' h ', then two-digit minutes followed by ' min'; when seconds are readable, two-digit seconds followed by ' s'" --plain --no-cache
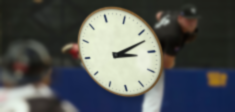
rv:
3 h 12 min
